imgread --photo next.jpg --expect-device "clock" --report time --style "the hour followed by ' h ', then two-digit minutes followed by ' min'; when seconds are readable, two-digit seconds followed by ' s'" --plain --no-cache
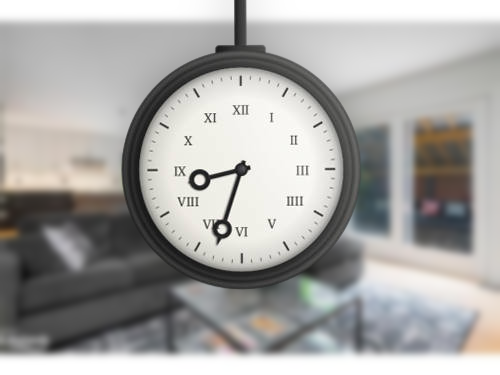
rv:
8 h 33 min
